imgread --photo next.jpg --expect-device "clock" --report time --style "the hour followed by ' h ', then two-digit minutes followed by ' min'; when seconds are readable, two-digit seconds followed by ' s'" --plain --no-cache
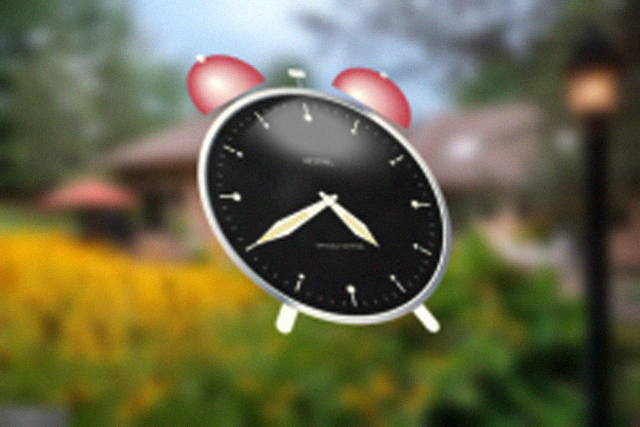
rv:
4 h 40 min
